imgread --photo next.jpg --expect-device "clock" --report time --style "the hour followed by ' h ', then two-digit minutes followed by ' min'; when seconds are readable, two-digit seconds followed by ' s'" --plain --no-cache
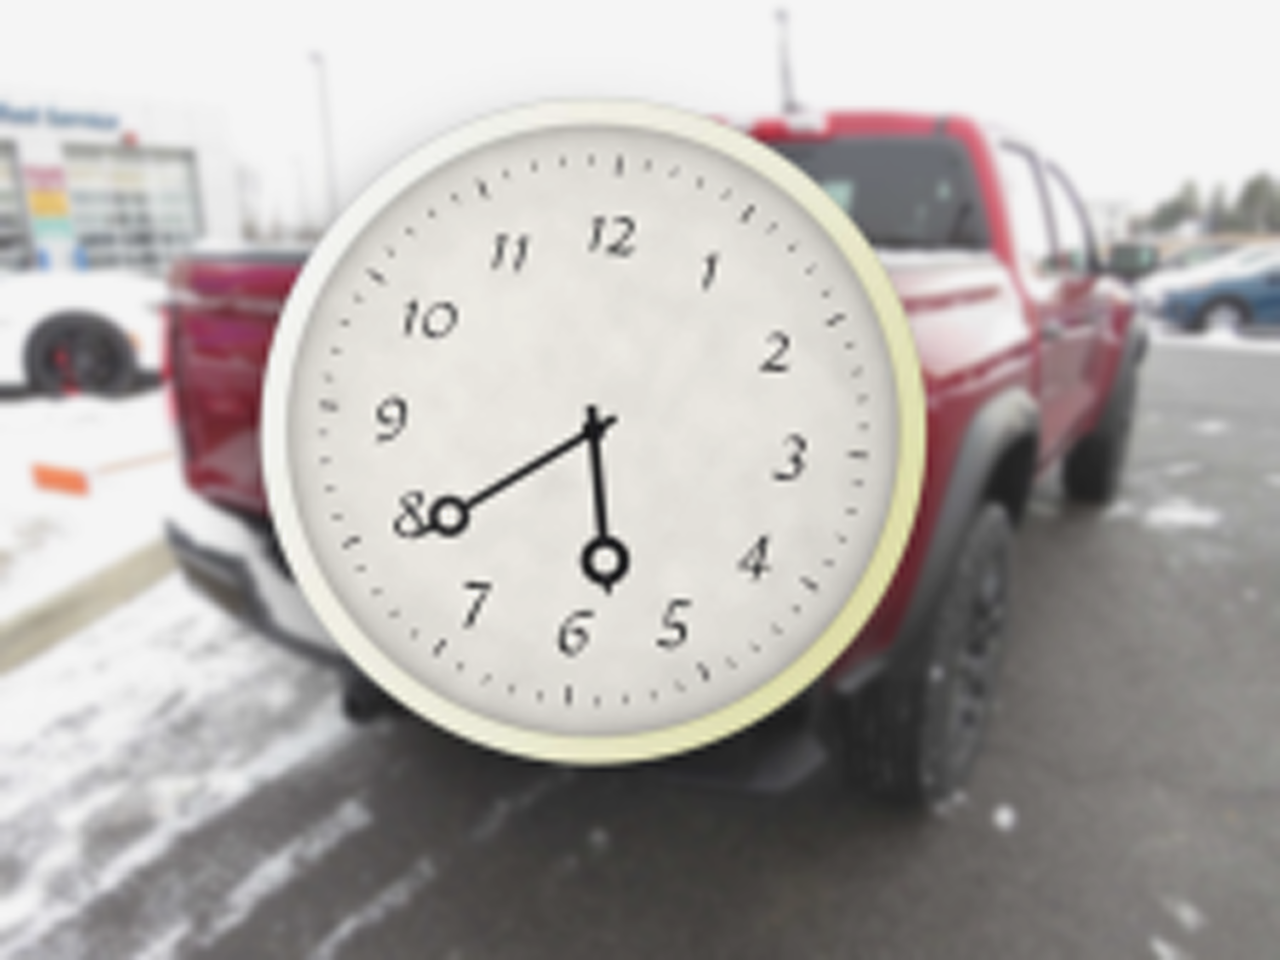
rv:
5 h 39 min
